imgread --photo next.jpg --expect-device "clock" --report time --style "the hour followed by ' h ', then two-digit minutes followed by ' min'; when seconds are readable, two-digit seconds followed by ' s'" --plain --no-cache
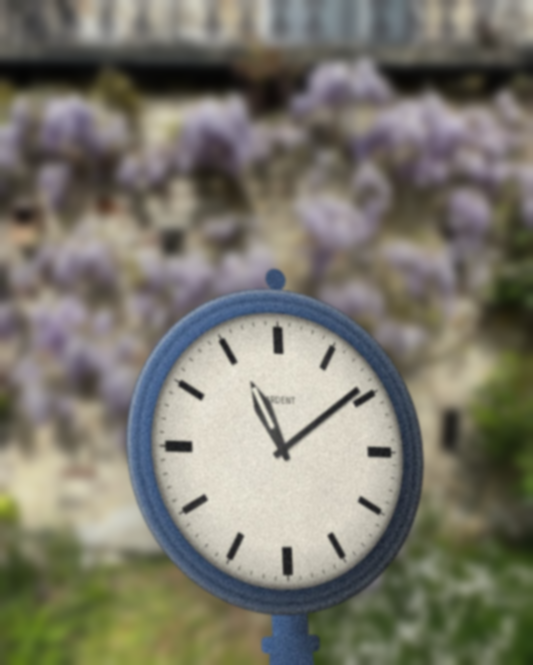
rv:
11 h 09 min
